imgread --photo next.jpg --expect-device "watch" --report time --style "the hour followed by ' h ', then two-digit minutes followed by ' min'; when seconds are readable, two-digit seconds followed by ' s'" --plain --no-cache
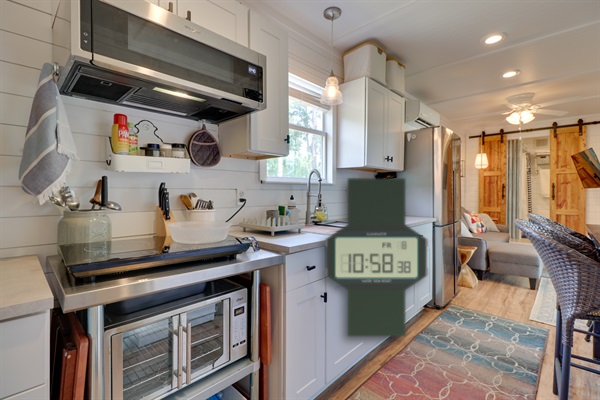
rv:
10 h 58 min 38 s
